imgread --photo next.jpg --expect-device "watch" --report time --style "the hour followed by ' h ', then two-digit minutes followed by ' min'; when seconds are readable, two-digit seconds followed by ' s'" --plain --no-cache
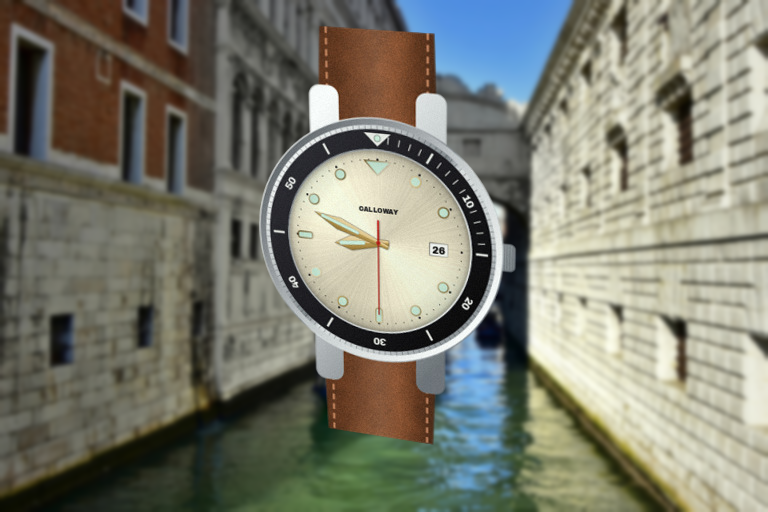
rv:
8 h 48 min 30 s
